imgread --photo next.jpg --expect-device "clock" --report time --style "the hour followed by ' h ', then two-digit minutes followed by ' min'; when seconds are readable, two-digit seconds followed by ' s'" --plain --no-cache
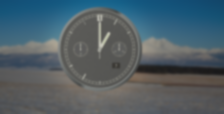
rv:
1 h 00 min
